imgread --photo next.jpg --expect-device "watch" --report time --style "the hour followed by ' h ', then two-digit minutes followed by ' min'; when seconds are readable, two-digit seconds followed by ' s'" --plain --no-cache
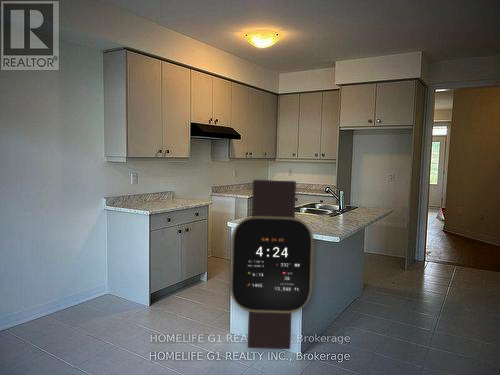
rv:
4 h 24 min
